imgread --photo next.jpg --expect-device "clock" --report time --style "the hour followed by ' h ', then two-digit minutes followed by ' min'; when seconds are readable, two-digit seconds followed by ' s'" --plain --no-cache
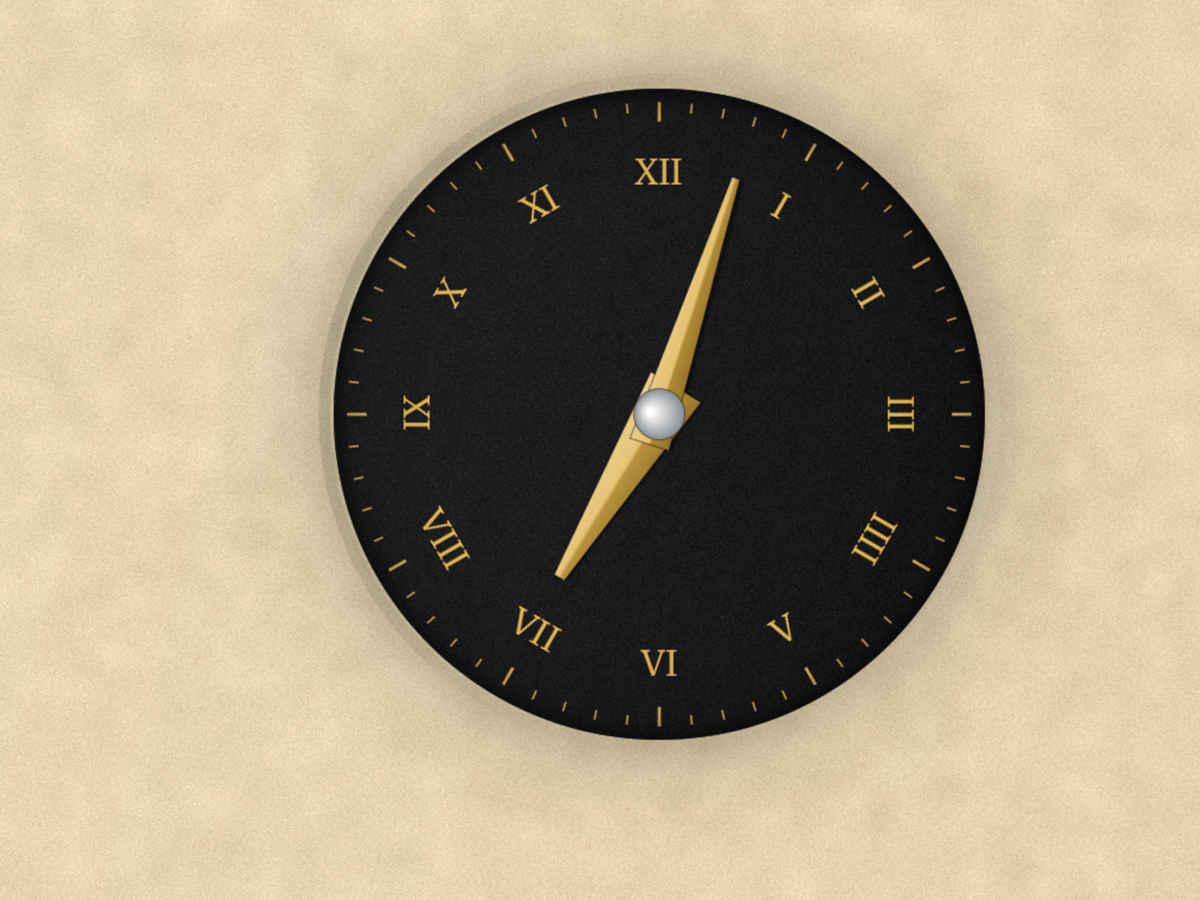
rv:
7 h 03 min
